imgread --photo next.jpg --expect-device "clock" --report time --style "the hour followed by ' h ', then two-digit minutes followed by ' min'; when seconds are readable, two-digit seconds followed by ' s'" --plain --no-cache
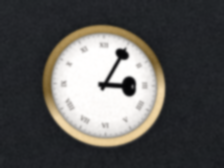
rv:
3 h 05 min
